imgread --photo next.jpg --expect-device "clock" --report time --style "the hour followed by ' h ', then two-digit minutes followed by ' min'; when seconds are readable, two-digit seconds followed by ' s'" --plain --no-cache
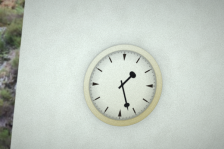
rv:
1 h 27 min
